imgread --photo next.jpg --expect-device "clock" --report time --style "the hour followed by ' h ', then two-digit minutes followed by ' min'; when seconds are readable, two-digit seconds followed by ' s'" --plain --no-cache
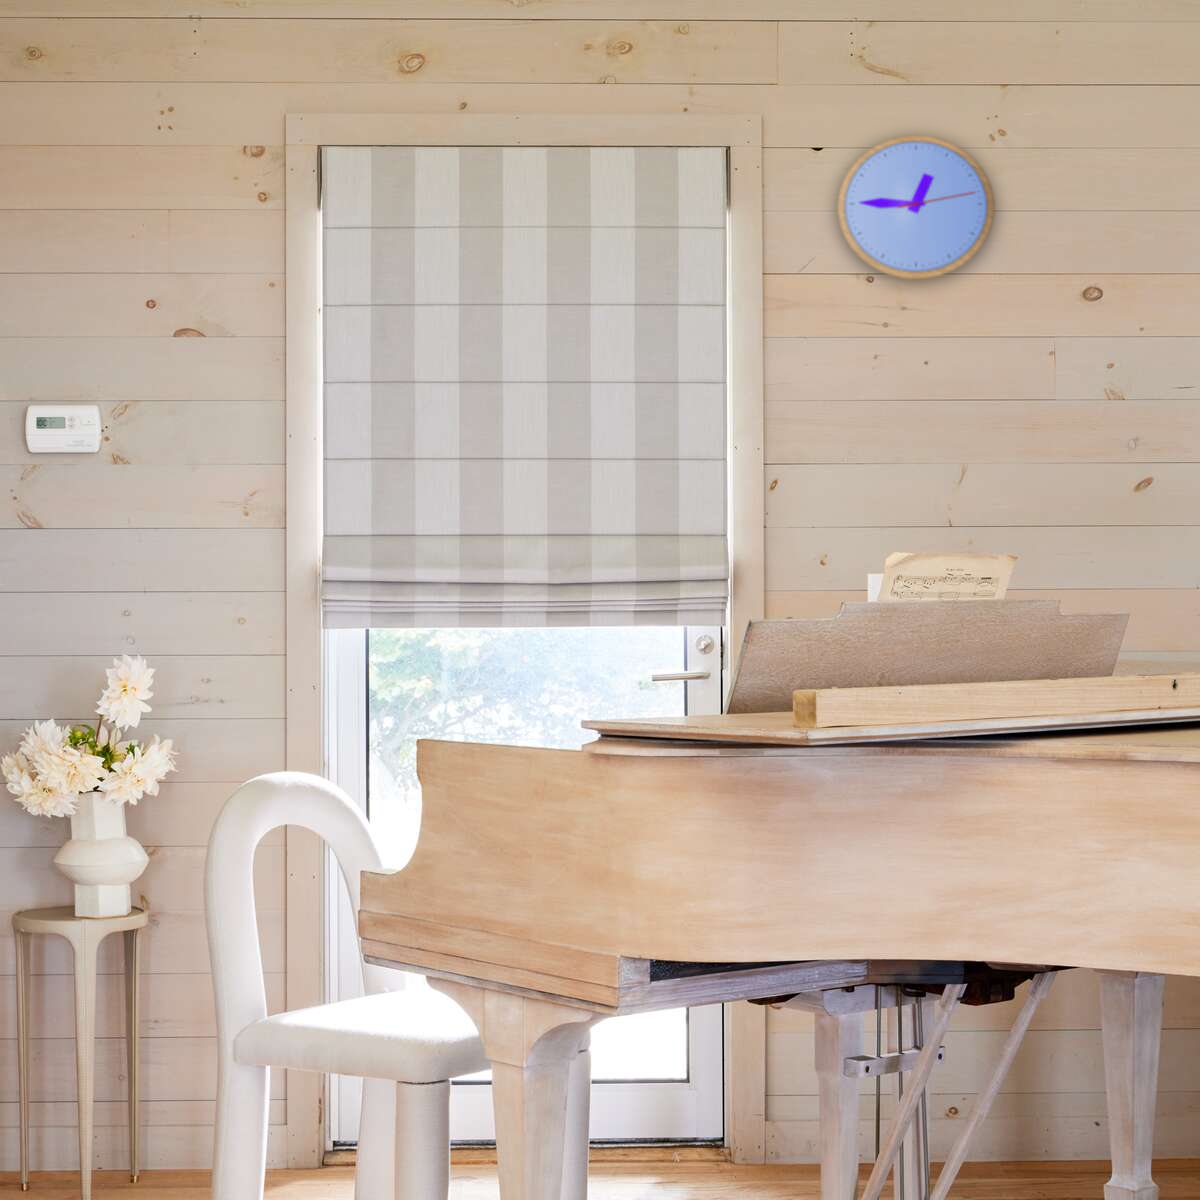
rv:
12 h 45 min 13 s
